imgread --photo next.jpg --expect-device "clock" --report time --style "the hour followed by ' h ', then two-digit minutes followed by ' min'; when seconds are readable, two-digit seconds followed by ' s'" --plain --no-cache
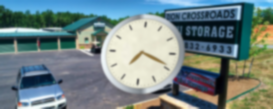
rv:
7 h 19 min
